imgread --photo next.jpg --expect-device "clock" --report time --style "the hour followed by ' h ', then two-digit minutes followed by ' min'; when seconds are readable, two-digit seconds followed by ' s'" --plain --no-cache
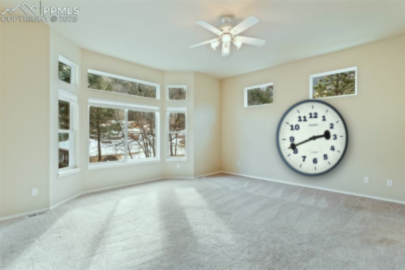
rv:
2 h 42 min
